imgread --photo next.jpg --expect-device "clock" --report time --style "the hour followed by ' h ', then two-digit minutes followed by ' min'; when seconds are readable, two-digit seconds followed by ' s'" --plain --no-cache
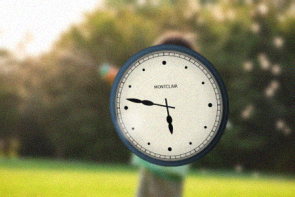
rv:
5 h 47 min
